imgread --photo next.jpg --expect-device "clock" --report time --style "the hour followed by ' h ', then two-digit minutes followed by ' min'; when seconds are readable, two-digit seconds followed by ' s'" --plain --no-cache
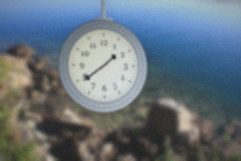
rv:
1 h 39 min
